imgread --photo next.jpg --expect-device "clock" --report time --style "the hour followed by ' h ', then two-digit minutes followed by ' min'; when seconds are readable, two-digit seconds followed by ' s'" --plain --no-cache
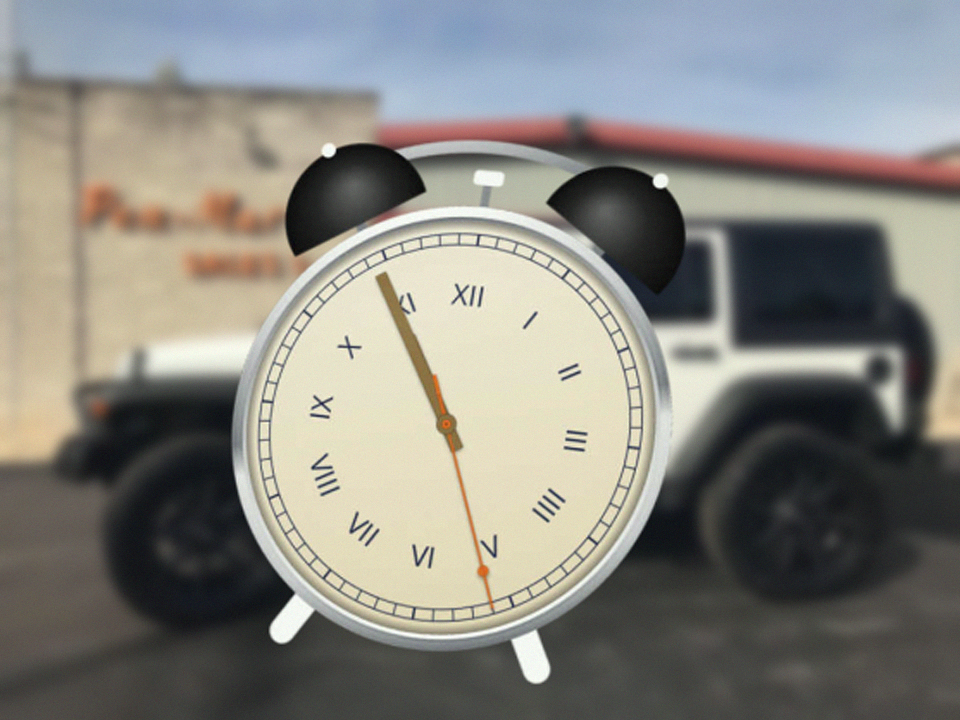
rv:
10 h 54 min 26 s
